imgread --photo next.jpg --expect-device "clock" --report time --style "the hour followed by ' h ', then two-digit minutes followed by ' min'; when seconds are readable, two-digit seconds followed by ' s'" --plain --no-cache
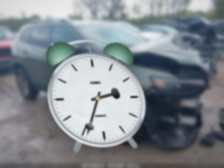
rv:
2 h 34 min
